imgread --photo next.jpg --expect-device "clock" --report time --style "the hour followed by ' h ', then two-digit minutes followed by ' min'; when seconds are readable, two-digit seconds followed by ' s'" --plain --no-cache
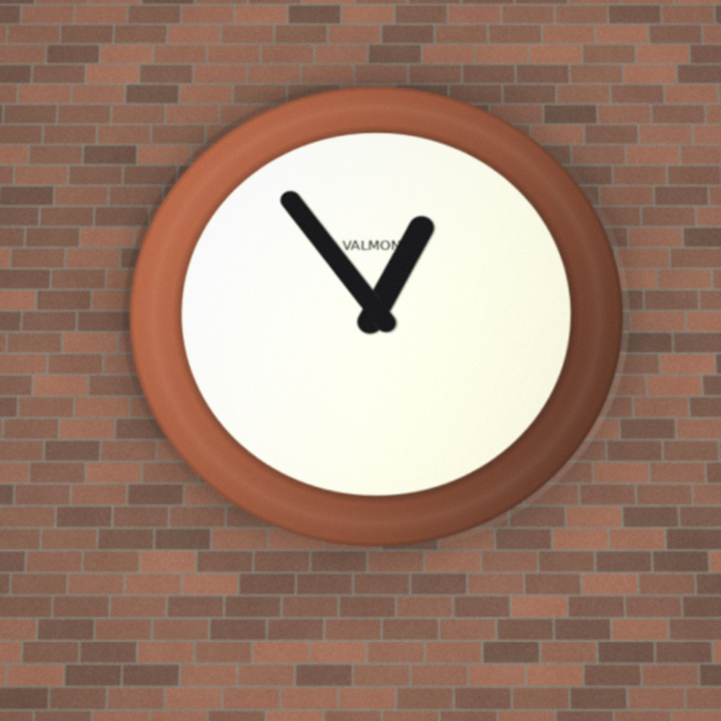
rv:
12 h 54 min
